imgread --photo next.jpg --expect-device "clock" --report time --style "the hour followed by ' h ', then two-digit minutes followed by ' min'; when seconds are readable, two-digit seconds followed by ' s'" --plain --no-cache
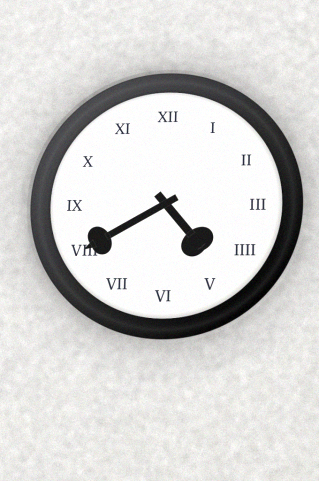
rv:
4 h 40 min
